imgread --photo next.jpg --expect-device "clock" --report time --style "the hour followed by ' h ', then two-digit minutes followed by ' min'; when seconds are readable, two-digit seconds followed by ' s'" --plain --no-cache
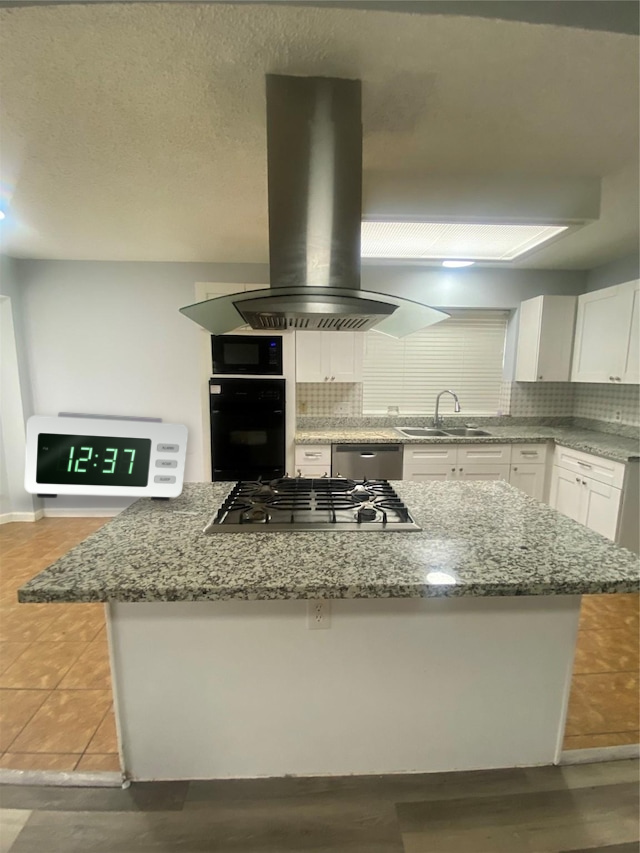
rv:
12 h 37 min
